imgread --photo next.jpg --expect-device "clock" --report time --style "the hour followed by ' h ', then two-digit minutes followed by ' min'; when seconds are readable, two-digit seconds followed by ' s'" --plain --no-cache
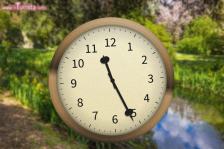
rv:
11 h 26 min
